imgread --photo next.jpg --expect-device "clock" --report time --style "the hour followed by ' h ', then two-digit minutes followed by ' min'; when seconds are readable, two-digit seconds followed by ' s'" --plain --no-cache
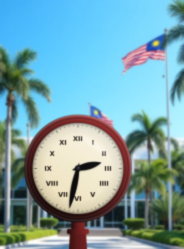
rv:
2 h 32 min
